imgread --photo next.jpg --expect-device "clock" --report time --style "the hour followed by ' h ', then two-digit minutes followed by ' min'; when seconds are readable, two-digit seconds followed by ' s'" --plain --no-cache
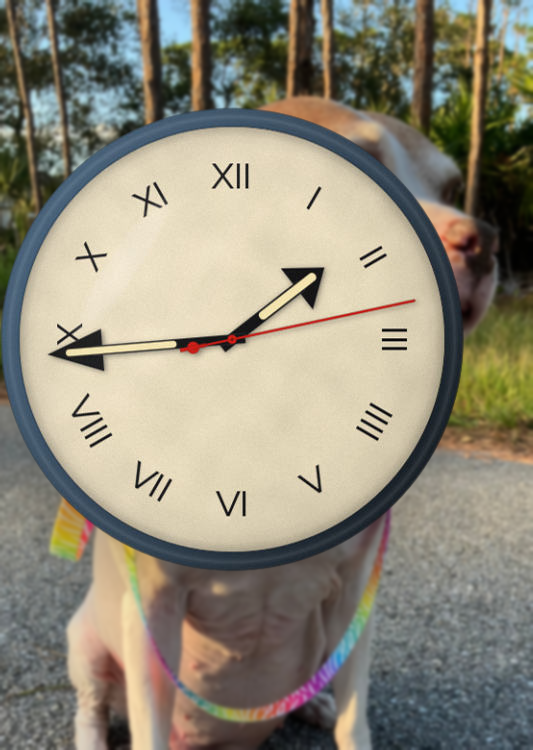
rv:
1 h 44 min 13 s
